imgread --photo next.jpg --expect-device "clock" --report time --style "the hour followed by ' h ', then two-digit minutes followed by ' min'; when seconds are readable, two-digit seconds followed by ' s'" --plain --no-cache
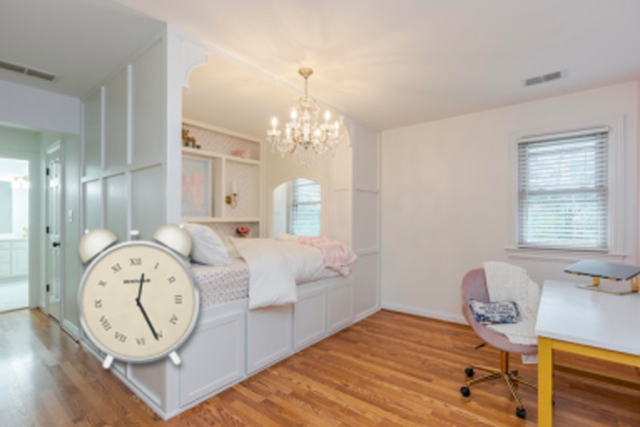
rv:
12 h 26 min
